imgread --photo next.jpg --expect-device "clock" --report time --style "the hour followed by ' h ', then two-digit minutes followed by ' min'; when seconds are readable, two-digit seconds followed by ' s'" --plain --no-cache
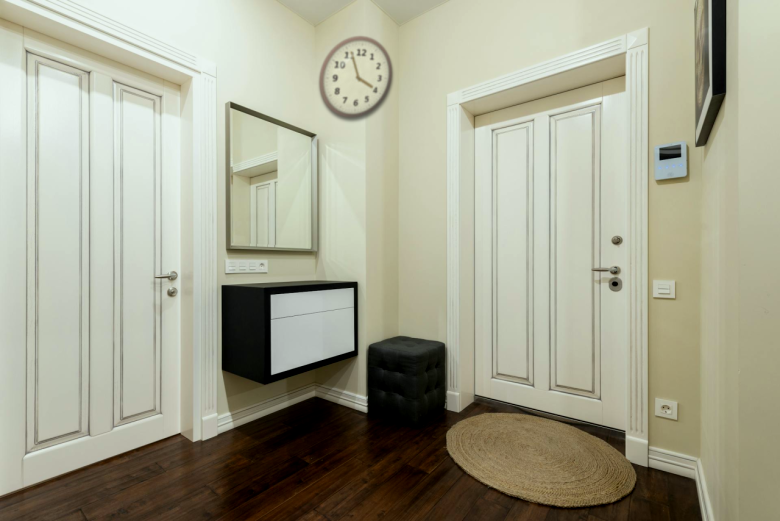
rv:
3 h 56 min
